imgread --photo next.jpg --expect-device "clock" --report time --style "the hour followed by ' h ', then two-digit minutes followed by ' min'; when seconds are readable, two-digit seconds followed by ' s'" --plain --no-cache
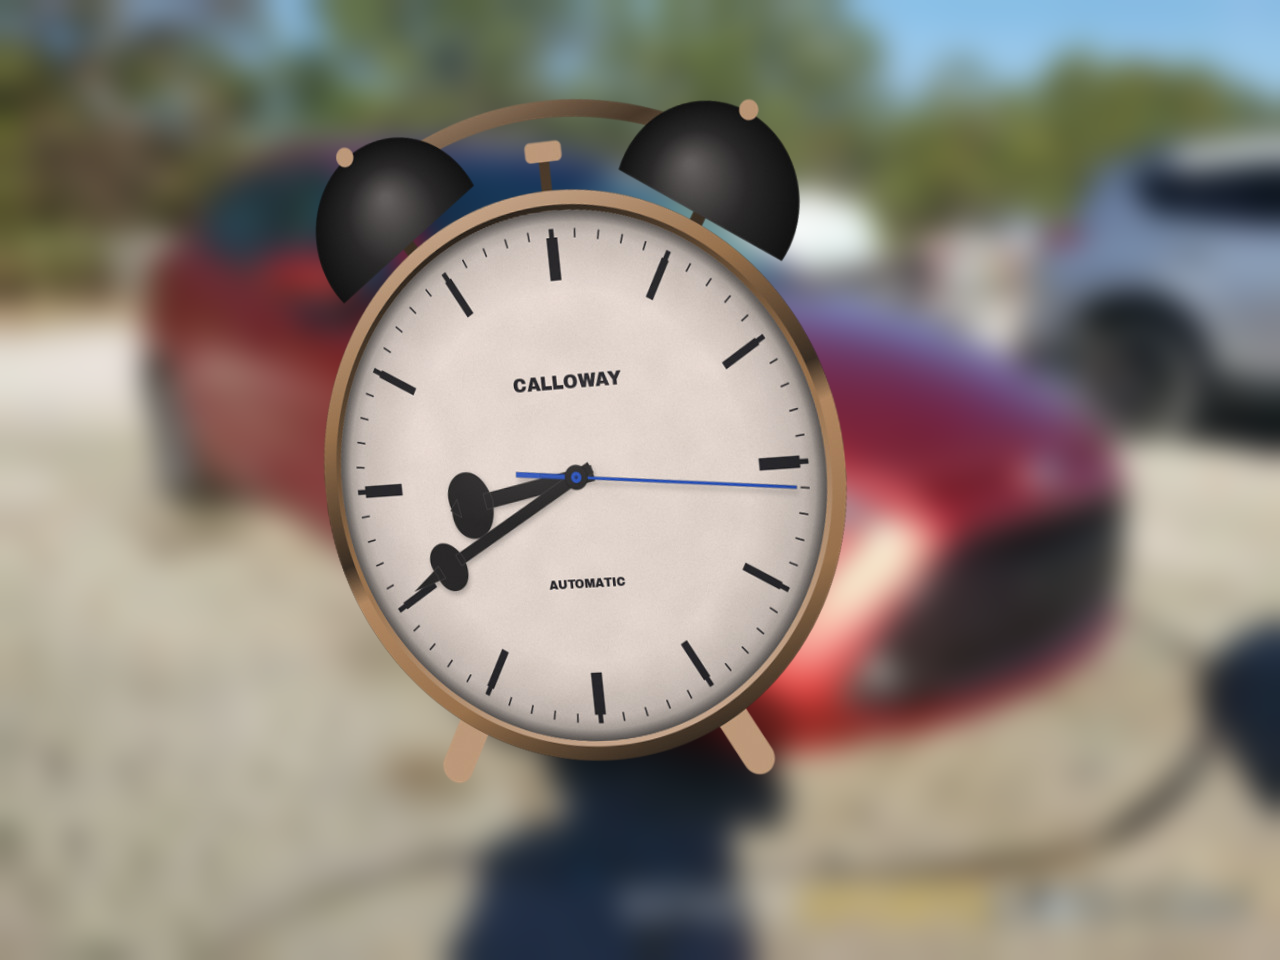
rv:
8 h 40 min 16 s
